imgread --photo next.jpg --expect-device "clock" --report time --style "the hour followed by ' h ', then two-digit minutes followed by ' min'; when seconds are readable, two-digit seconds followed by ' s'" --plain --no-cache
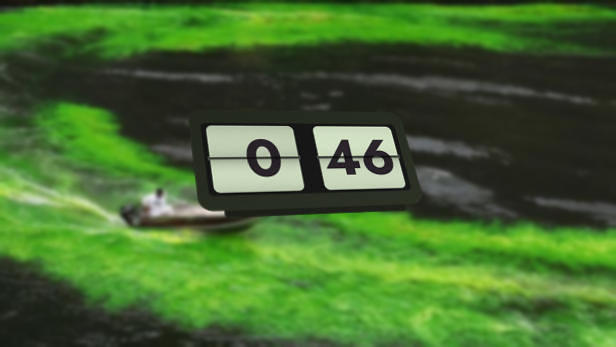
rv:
0 h 46 min
